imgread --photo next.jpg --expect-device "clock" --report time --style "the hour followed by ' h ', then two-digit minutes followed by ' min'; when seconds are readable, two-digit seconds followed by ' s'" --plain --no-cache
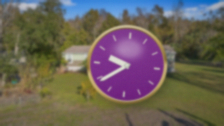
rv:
9 h 39 min
